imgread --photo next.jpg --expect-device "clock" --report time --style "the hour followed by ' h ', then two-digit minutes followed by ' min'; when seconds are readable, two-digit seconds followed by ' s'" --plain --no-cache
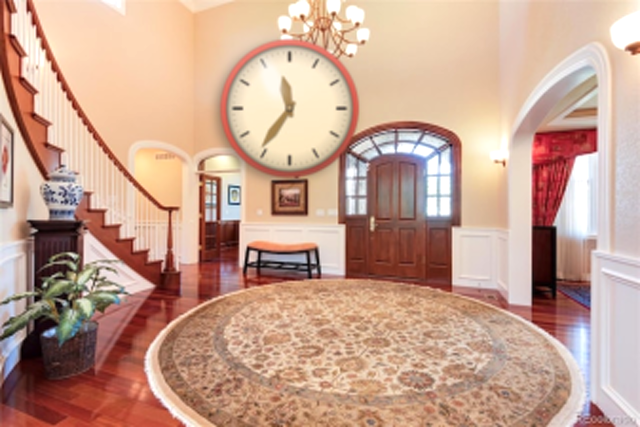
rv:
11 h 36 min
